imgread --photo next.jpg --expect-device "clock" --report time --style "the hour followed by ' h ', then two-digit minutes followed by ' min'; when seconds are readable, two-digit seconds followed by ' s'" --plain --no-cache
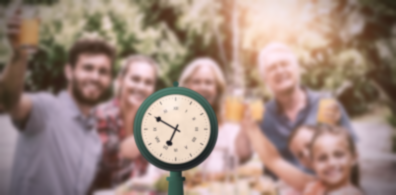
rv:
6 h 50 min
